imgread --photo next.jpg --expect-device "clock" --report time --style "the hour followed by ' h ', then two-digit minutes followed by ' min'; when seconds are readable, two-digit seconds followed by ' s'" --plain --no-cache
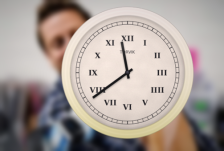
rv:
11 h 39 min
